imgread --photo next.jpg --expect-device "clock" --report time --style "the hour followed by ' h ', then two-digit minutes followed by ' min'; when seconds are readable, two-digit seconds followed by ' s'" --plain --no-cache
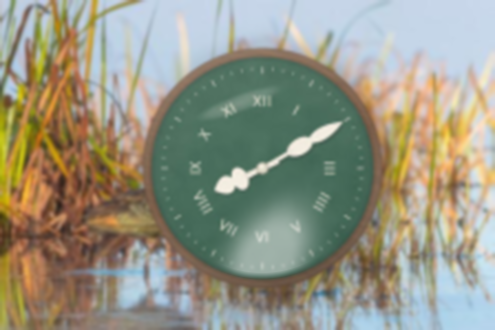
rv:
8 h 10 min
